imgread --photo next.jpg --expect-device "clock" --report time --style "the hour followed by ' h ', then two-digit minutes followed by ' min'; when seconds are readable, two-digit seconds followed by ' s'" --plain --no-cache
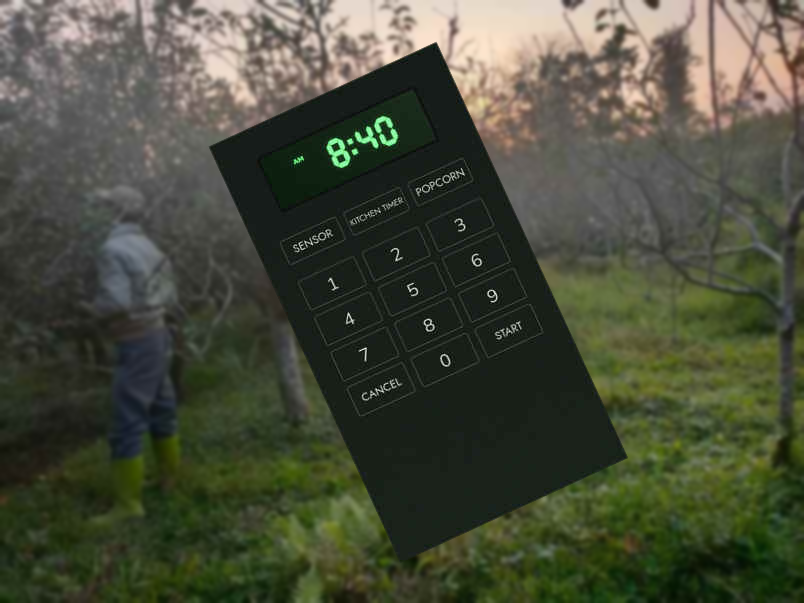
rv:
8 h 40 min
